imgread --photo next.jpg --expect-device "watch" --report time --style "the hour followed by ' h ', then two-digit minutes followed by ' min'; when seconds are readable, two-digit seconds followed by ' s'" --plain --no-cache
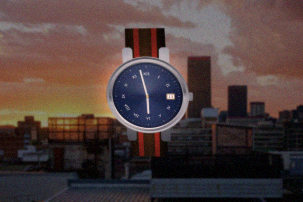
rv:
5 h 58 min
